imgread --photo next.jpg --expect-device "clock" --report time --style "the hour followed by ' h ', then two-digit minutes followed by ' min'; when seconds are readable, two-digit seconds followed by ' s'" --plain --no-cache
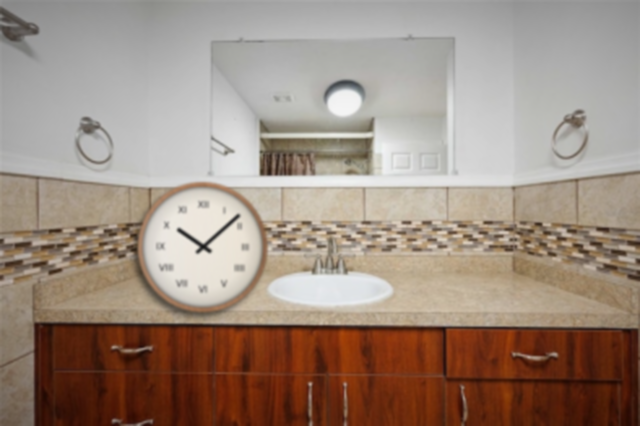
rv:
10 h 08 min
